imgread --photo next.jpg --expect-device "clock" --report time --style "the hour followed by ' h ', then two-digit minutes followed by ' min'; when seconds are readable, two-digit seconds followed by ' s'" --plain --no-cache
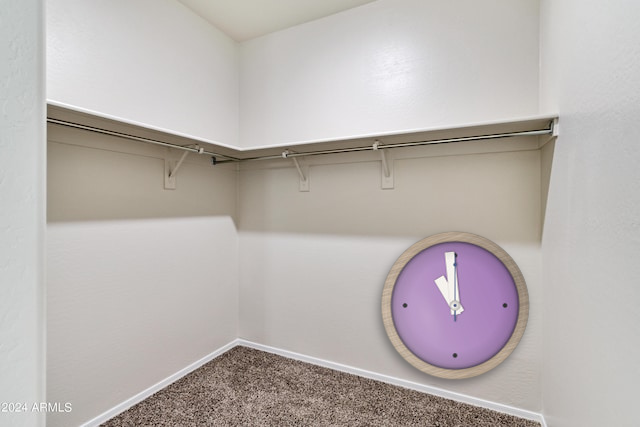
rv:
10 h 59 min 00 s
